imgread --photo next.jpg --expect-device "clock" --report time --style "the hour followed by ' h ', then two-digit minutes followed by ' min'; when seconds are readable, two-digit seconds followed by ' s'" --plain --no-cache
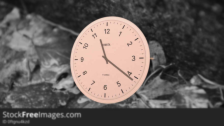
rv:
11 h 21 min
